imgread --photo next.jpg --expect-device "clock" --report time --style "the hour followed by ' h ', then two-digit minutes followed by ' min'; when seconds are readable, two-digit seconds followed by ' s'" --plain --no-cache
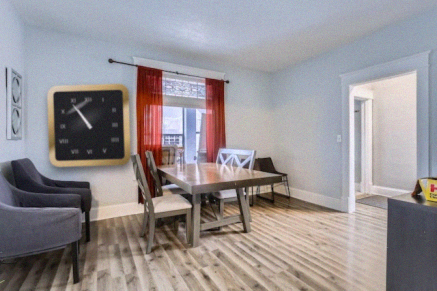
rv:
10 h 54 min
